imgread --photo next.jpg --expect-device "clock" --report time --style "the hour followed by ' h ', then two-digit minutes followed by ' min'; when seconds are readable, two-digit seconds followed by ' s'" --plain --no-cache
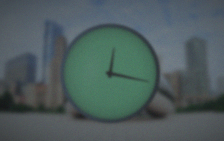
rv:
12 h 17 min
